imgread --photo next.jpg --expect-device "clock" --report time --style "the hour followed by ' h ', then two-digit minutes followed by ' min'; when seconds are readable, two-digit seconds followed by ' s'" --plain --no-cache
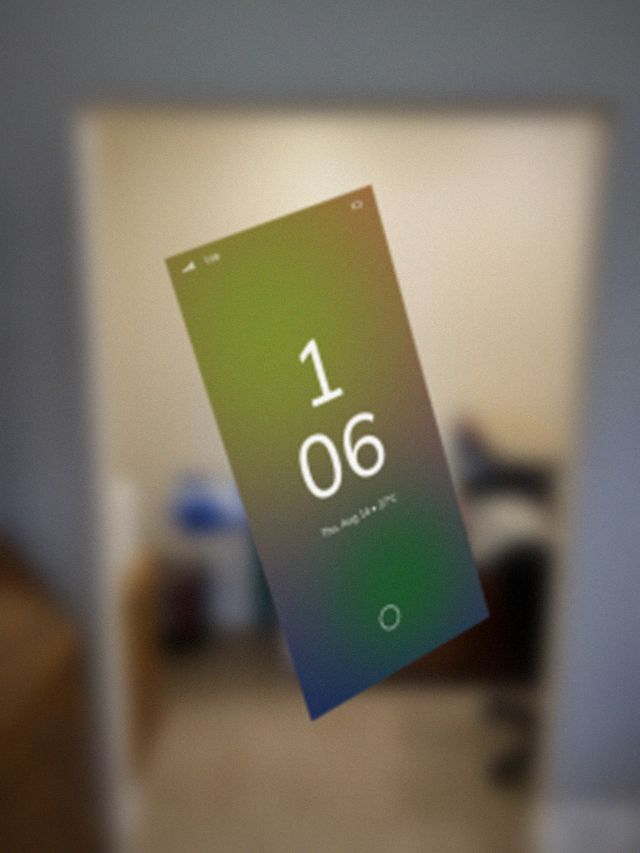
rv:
1 h 06 min
